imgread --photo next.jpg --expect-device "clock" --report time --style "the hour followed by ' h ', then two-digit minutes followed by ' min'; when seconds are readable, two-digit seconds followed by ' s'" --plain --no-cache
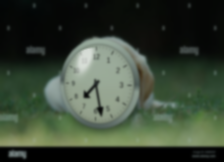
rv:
7 h 28 min
